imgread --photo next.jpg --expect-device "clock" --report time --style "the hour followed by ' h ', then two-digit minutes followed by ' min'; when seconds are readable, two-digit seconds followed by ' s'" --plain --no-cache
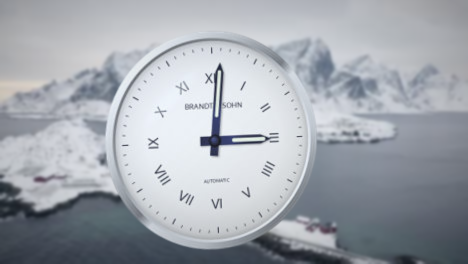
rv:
3 h 01 min
